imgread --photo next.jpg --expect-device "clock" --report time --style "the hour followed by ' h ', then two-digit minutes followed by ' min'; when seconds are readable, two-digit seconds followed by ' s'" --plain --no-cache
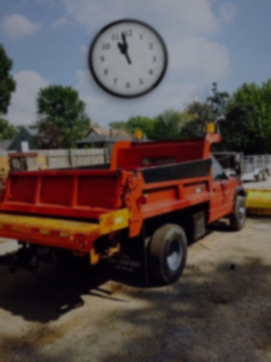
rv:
10 h 58 min
